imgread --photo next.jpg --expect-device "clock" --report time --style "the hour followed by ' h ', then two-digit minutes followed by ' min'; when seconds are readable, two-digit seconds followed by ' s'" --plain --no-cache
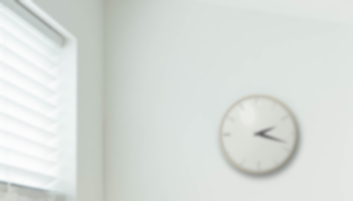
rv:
2 h 18 min
